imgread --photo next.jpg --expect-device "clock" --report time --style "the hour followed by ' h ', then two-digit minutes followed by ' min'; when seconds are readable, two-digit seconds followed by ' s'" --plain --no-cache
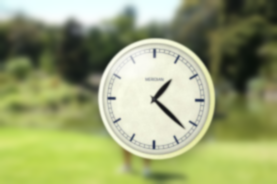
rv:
1 h 22 min
